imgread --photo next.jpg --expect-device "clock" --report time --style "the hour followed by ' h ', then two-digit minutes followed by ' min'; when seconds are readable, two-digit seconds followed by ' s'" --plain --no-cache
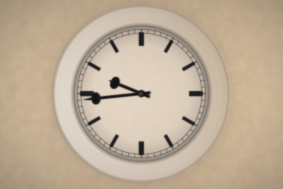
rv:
9 h 44 min
